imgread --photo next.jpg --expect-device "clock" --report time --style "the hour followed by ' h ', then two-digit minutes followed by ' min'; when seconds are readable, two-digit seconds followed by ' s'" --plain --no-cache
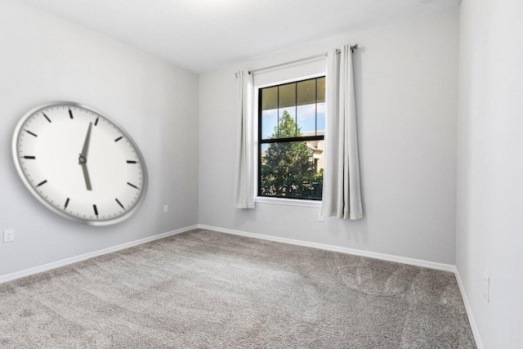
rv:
6 h 04 min
